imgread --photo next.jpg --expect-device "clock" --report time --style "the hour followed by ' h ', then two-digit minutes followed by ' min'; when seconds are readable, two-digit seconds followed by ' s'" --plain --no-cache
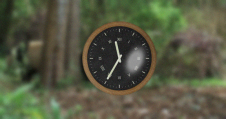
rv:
11 h 35 min
